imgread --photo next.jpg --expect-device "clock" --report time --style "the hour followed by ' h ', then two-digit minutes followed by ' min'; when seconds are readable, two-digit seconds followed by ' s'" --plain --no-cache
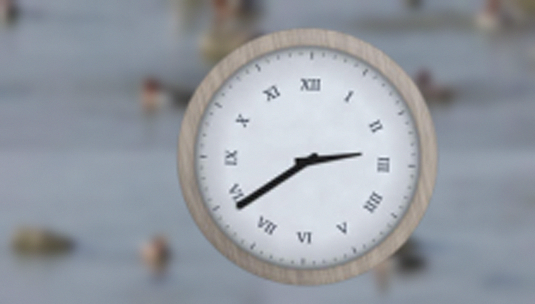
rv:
2 h 39 min
